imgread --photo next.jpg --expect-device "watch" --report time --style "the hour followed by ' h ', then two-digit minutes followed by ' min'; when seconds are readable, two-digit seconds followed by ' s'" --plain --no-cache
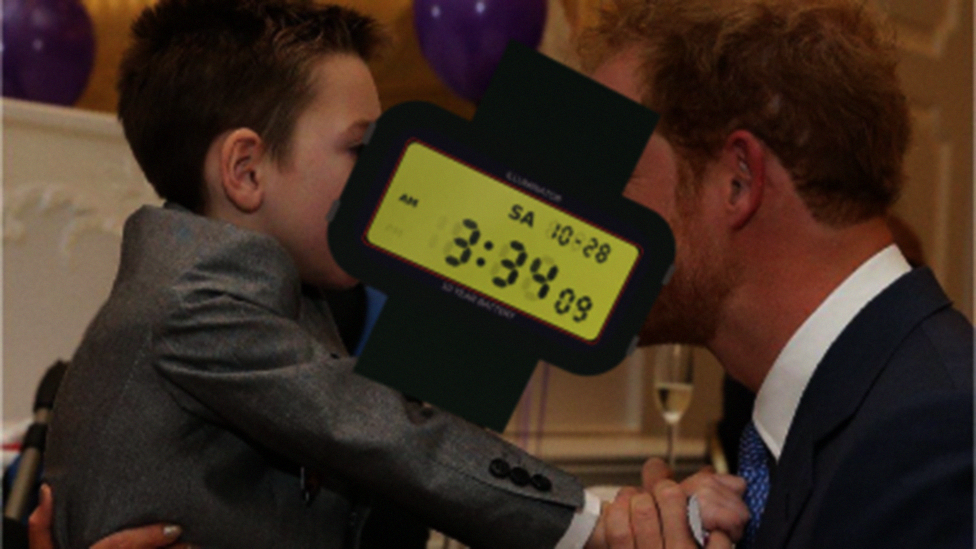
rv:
3 h 34 min 09 s
